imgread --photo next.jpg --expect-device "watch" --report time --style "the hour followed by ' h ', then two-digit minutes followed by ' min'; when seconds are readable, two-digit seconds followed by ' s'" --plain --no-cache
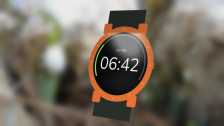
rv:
6 h 42 min
